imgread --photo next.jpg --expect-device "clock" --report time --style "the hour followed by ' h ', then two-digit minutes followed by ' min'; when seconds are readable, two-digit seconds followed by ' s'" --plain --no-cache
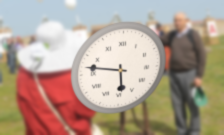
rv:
5 h 47 min
